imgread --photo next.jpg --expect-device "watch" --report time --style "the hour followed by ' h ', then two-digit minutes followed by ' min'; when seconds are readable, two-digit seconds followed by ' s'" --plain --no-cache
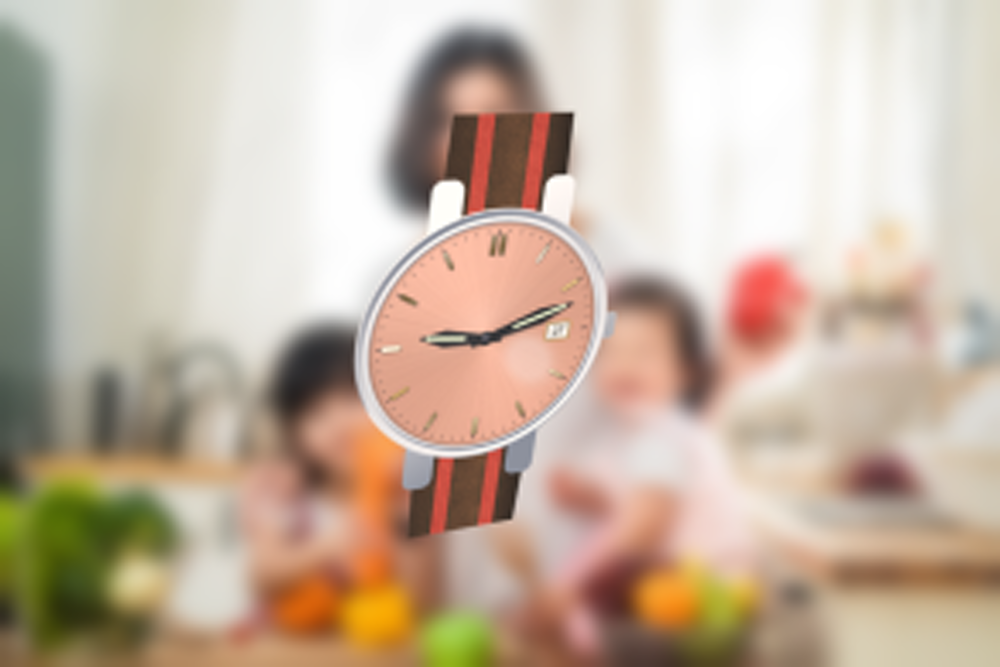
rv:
9 h 12 min
